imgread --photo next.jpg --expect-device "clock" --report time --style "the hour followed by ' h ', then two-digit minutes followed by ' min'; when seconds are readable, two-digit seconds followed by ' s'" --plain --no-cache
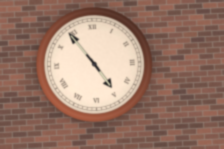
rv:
4 h 54 min
